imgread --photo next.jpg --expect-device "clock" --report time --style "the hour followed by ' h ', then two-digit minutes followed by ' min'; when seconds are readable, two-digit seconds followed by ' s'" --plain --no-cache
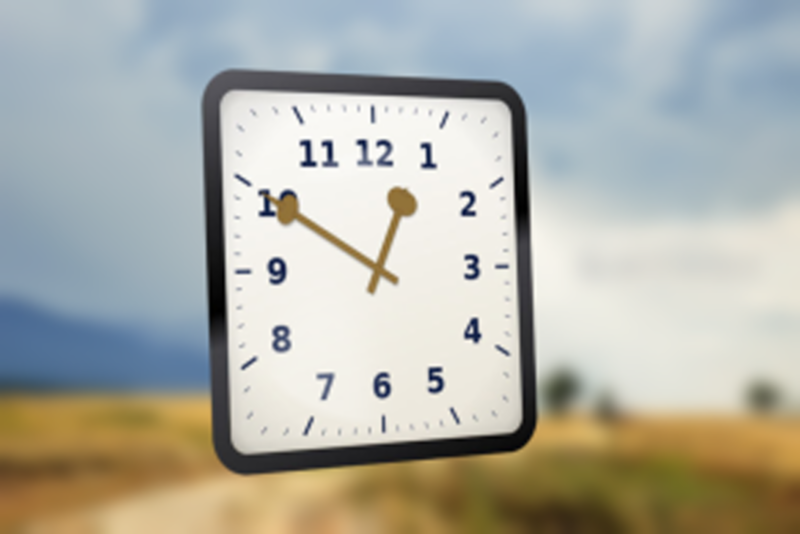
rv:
12 h 50 min
